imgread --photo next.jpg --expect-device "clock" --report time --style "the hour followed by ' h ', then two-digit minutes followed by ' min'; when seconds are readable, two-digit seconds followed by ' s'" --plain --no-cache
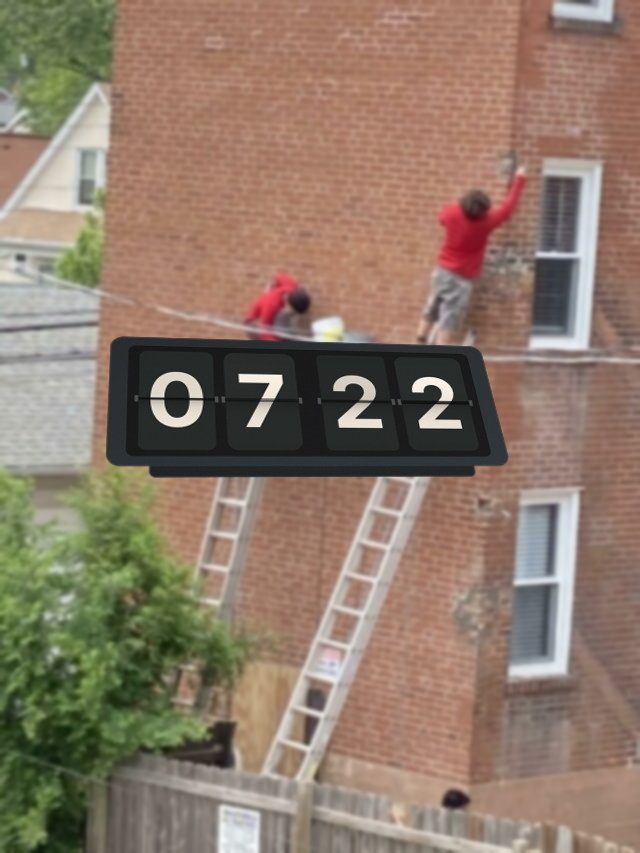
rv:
7 h 22 min
